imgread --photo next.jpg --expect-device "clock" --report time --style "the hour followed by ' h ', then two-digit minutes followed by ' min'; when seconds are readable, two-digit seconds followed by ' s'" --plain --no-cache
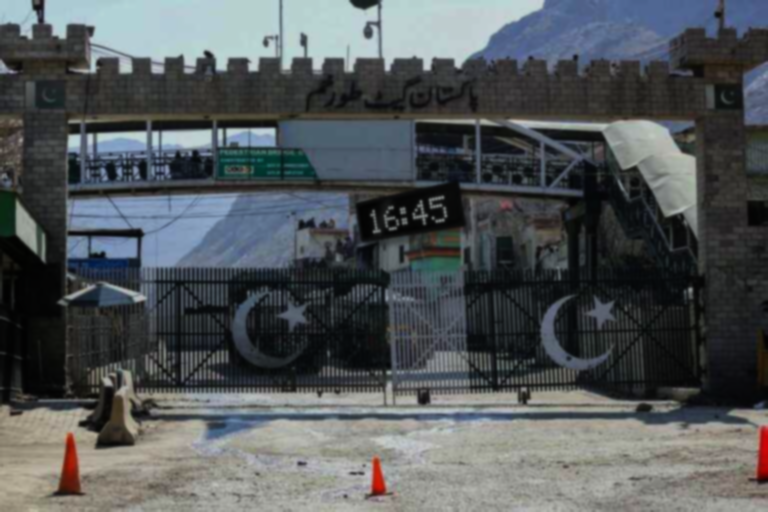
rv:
16 h 45 min
